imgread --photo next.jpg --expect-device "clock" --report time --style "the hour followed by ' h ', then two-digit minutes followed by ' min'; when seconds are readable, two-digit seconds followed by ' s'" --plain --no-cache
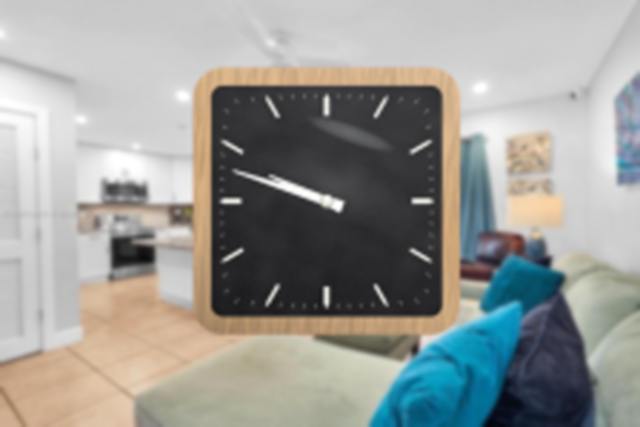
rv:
9 h 48 min
